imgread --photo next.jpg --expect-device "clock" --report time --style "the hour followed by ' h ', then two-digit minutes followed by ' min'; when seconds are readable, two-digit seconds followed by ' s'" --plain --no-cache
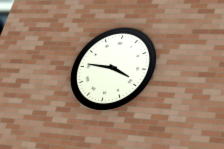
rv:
3 h 46 min
